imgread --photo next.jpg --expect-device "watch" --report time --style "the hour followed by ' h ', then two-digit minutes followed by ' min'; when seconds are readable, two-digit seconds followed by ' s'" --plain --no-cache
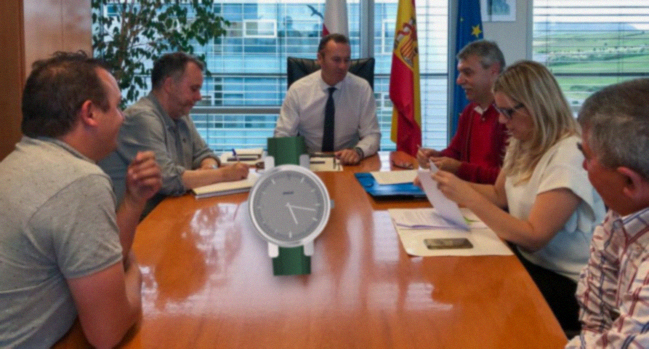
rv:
5 h 17 min
